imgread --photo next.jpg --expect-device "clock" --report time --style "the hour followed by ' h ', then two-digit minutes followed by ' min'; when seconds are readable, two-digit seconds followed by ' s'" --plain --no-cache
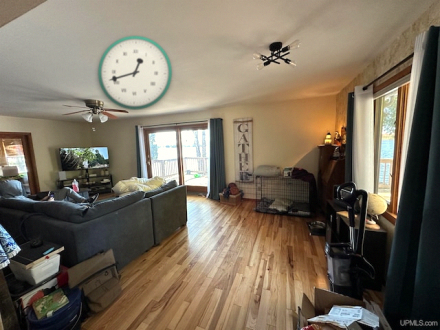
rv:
12 h 42 min
